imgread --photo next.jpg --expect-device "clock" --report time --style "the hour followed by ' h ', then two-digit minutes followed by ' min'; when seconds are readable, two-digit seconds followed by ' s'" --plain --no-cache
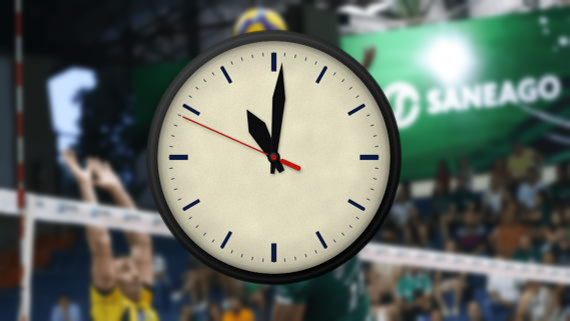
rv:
11 h 00 min 49 s
